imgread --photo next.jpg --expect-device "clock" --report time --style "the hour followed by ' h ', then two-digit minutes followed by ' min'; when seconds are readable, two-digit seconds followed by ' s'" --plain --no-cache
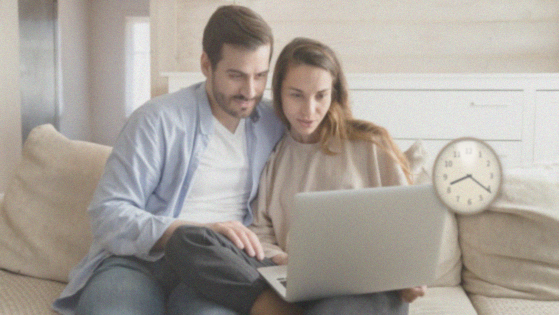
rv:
8 h 21 min
